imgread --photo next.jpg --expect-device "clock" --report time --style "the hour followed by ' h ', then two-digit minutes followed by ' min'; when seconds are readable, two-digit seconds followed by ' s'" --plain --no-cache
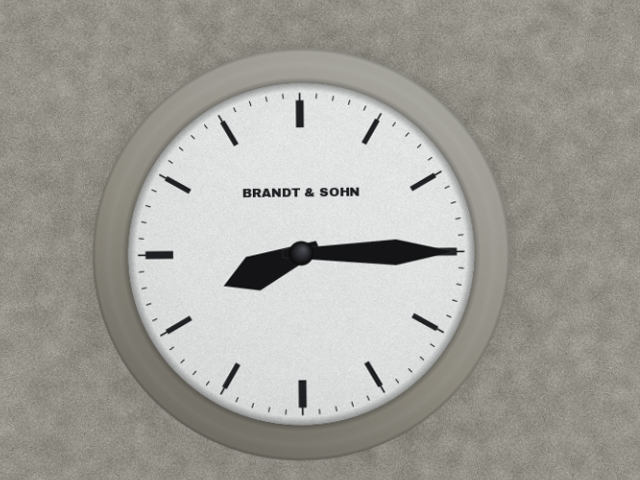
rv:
8 h 15 min
